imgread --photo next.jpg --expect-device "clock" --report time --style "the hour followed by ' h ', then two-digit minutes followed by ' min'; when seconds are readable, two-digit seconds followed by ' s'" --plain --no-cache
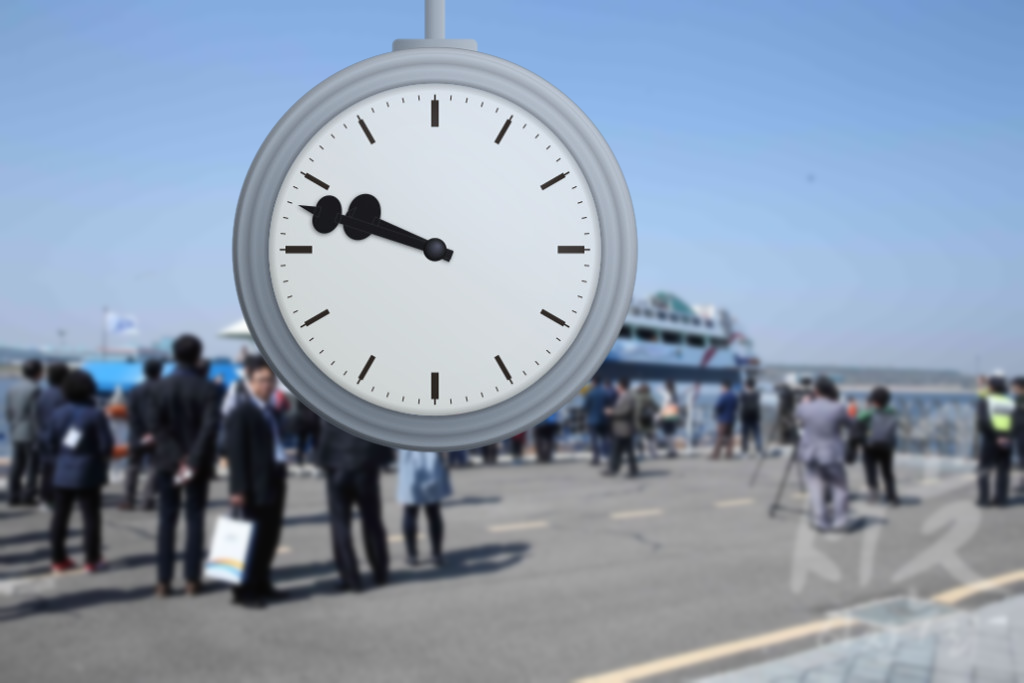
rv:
9 h 48 min
